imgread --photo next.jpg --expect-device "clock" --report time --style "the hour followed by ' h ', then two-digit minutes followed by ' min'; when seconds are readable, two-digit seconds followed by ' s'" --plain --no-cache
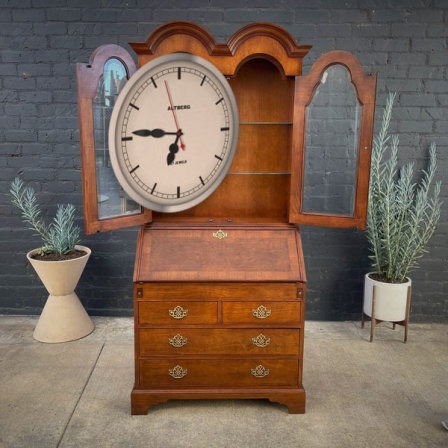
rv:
6 h 45 min 57 s
